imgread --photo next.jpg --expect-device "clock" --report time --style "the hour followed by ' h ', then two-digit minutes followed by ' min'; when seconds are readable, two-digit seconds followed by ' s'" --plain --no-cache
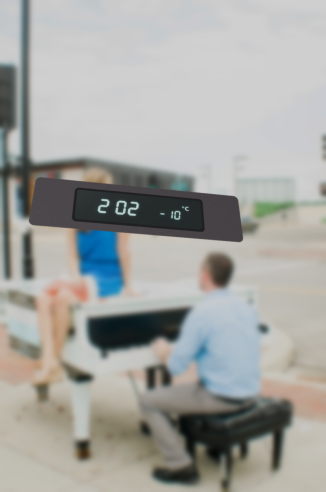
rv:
2 h 02 min
